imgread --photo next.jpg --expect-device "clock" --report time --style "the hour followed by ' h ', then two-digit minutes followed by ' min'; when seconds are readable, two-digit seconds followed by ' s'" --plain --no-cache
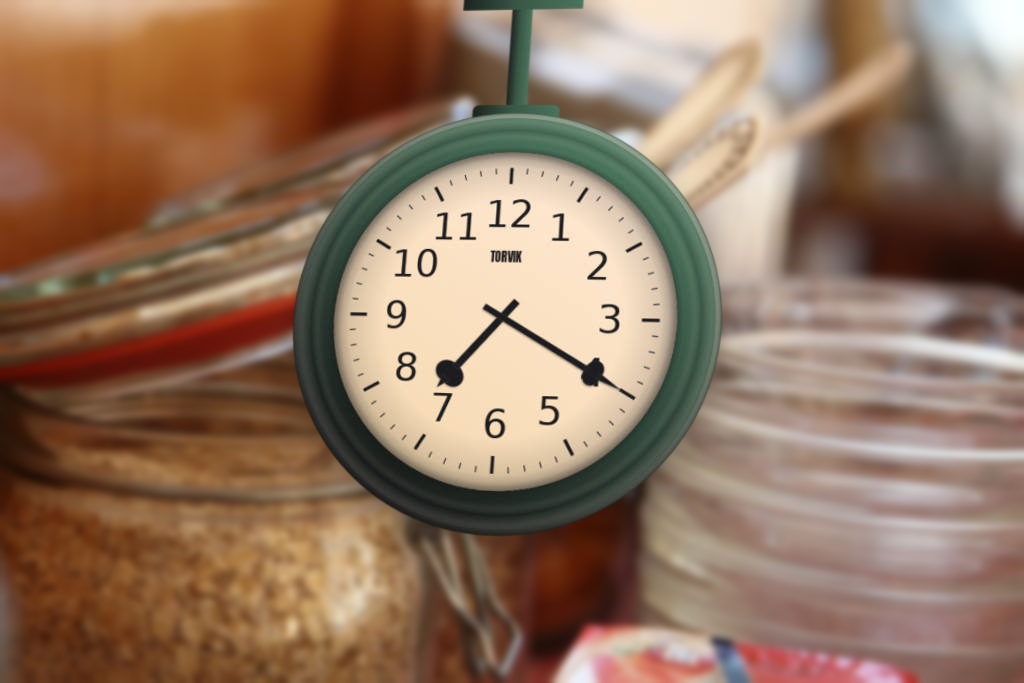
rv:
7 h 20 min
